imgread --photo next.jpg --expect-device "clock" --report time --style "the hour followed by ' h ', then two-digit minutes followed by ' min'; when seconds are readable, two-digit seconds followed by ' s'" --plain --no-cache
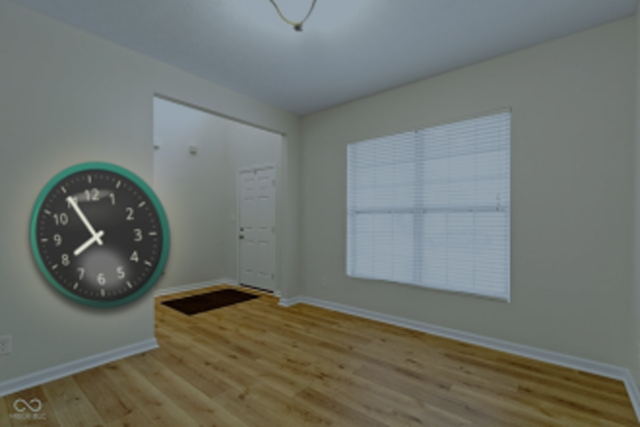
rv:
7 h 55 min
